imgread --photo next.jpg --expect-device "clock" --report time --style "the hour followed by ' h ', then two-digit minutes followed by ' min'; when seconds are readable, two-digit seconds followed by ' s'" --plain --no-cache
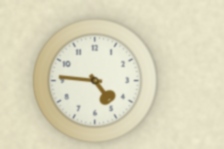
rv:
4 h 46 min
